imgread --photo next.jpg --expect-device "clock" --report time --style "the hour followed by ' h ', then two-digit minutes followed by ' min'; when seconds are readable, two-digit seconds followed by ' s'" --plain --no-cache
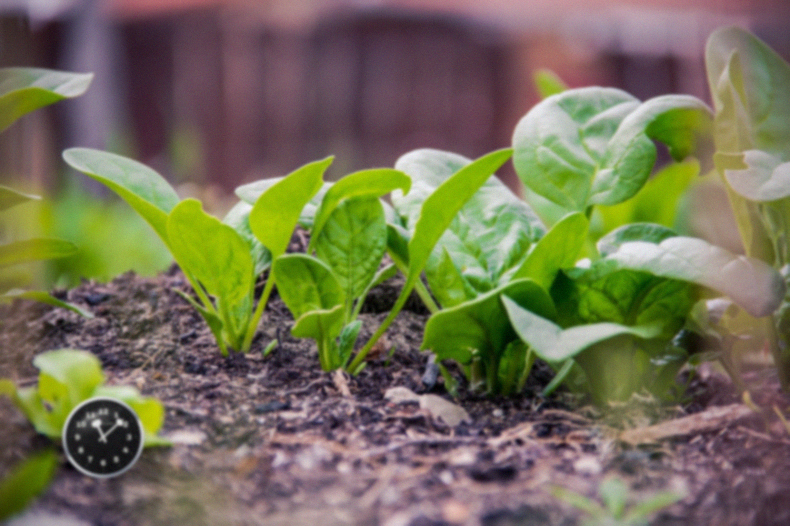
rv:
11 h 08 min
